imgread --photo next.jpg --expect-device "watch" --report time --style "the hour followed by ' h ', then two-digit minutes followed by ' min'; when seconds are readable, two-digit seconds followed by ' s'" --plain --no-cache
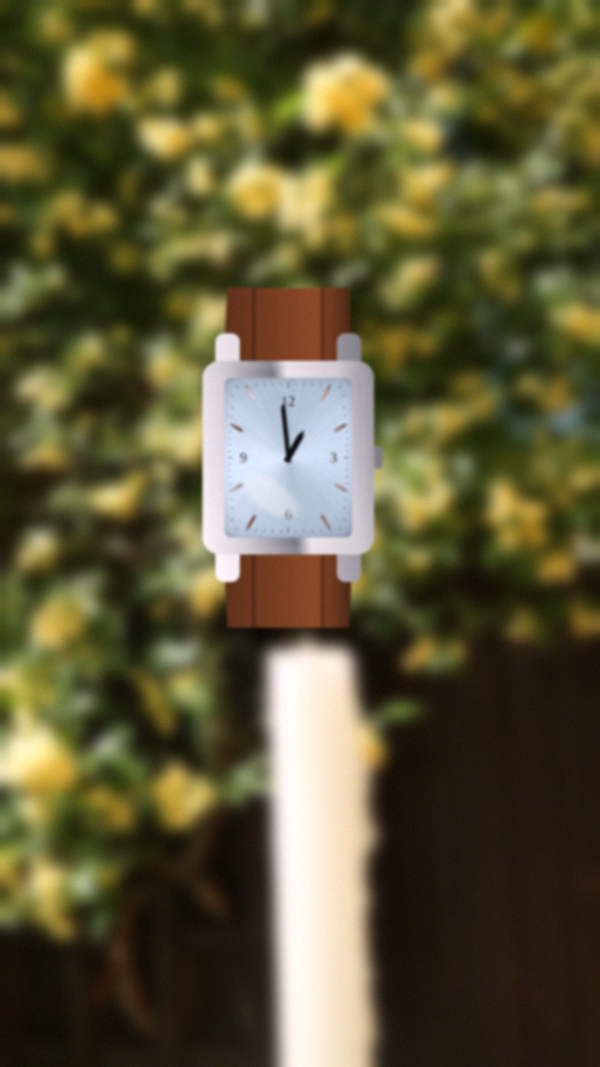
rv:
12 h 59 min
